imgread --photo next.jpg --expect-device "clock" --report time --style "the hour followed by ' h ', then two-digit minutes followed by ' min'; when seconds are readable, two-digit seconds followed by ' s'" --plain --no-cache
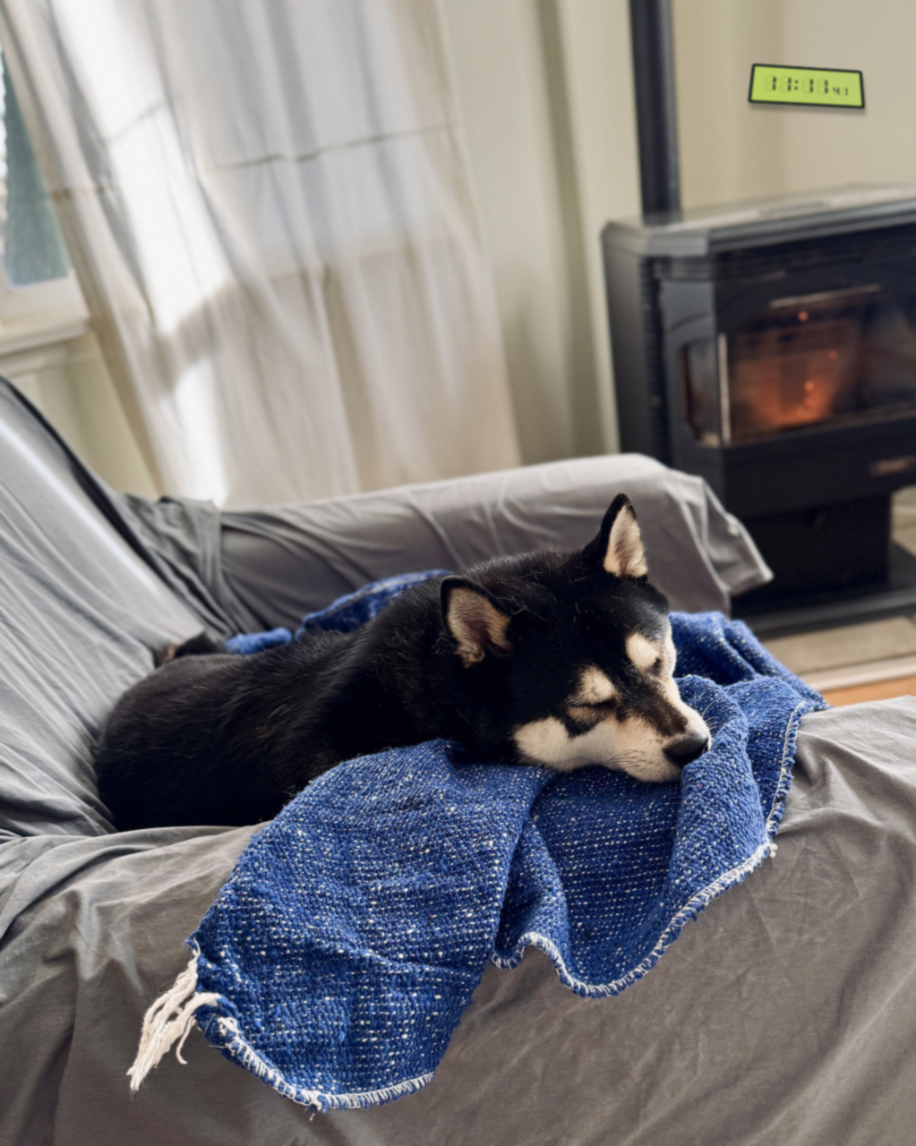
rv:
11 h 11 min
